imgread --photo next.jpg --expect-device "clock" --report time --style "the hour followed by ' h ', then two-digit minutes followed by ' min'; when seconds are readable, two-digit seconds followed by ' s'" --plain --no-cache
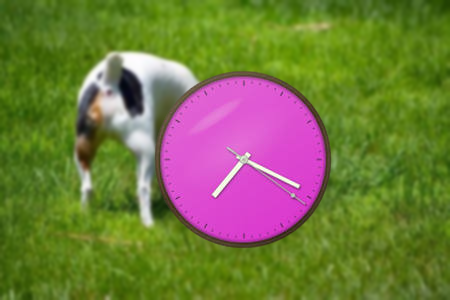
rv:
7 h 19 min 21 s
